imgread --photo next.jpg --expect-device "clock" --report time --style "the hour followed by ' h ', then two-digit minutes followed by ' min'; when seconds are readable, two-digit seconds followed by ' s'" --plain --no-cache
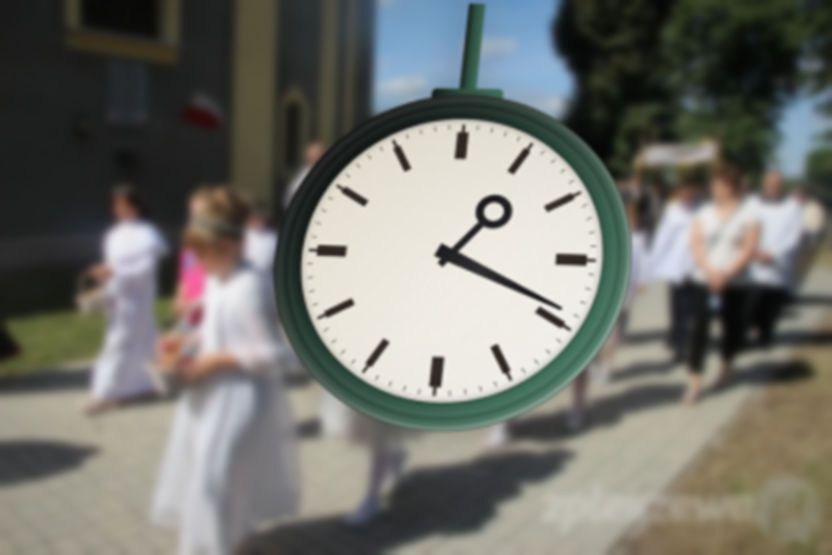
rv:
1 h 19 min
